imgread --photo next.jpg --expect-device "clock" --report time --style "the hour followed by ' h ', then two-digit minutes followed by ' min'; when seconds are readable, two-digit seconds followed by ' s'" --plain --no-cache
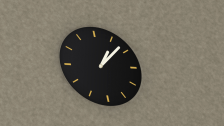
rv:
1 h 08 min
